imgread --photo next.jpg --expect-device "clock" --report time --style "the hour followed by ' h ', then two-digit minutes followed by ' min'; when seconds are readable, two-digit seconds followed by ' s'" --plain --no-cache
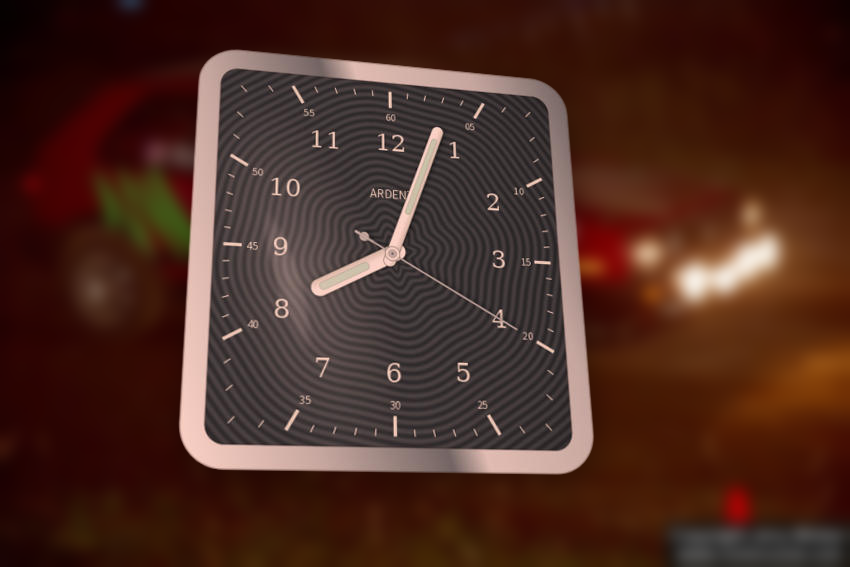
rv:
8 h 03 min 20 s
